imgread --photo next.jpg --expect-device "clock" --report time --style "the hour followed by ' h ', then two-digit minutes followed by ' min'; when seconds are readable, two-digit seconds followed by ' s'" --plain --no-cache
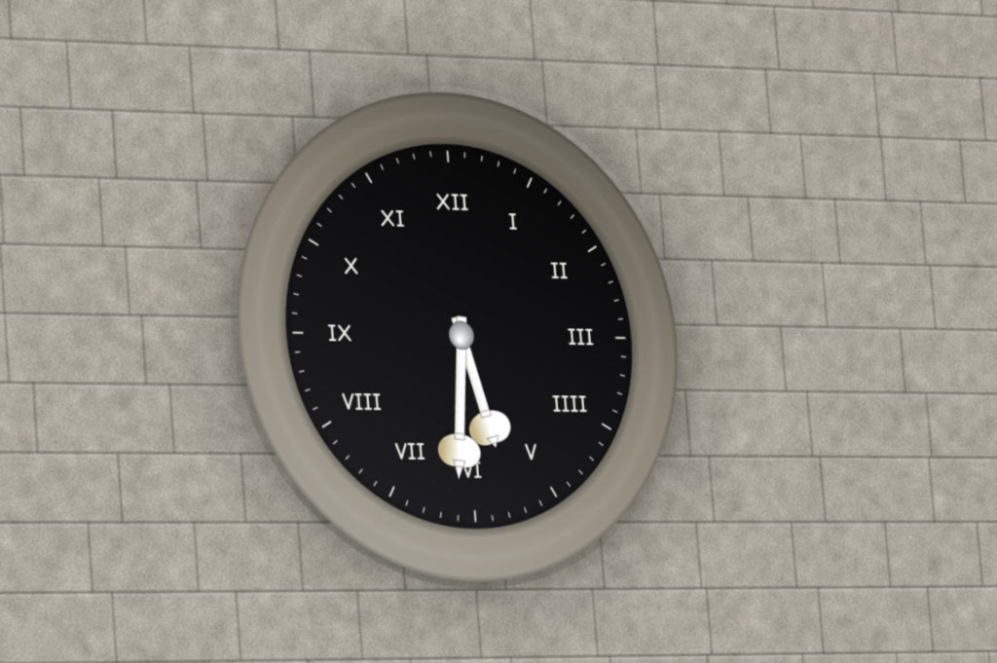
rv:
5 h 31 min
